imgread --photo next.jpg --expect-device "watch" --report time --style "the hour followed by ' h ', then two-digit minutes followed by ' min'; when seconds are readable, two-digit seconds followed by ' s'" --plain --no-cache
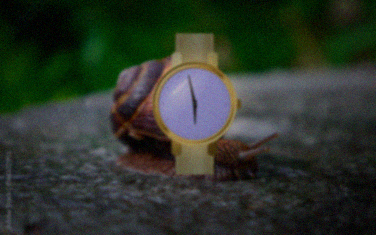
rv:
5 h 58 min
